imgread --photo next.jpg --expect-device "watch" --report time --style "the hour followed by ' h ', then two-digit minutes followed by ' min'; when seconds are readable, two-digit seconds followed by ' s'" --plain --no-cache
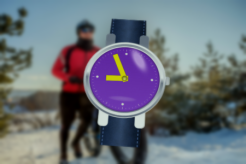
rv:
8 h 56 min
